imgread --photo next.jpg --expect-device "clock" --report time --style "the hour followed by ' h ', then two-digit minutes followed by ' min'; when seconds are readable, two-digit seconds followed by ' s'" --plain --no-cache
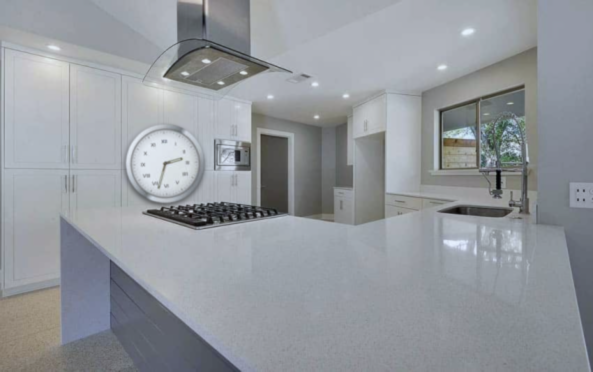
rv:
2 h 33 min
